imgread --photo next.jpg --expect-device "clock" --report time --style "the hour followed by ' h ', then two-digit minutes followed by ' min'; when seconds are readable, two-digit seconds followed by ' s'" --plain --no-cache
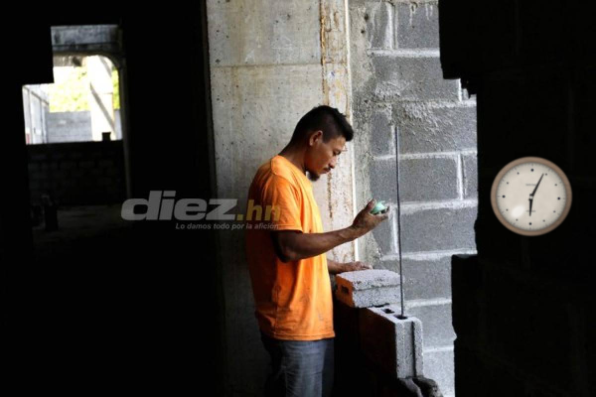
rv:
6 h 04 min
